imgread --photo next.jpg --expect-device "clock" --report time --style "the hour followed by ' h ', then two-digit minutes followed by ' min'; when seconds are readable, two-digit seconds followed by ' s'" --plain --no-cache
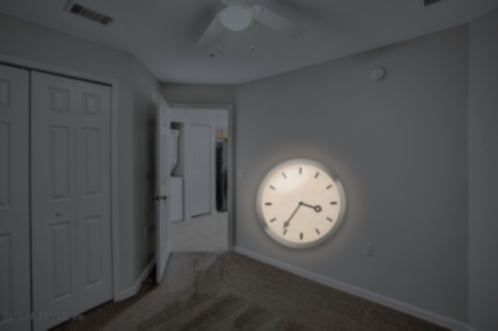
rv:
3 h 36 min
